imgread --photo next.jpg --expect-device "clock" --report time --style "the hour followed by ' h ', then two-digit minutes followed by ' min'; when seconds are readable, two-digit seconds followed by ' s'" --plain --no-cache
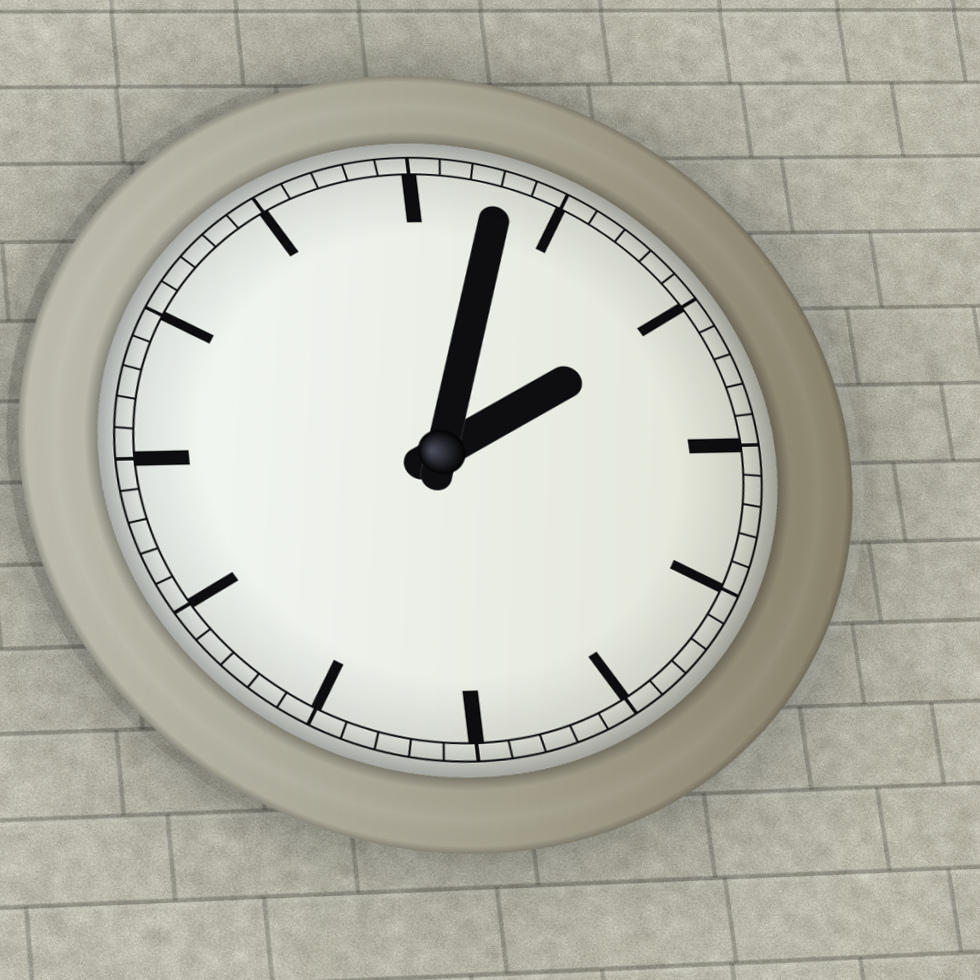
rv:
2 h 03 min
